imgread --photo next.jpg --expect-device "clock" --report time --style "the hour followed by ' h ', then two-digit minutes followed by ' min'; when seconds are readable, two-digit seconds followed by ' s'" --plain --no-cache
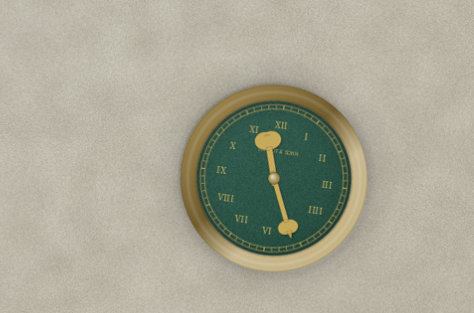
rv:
11 h 26 min
